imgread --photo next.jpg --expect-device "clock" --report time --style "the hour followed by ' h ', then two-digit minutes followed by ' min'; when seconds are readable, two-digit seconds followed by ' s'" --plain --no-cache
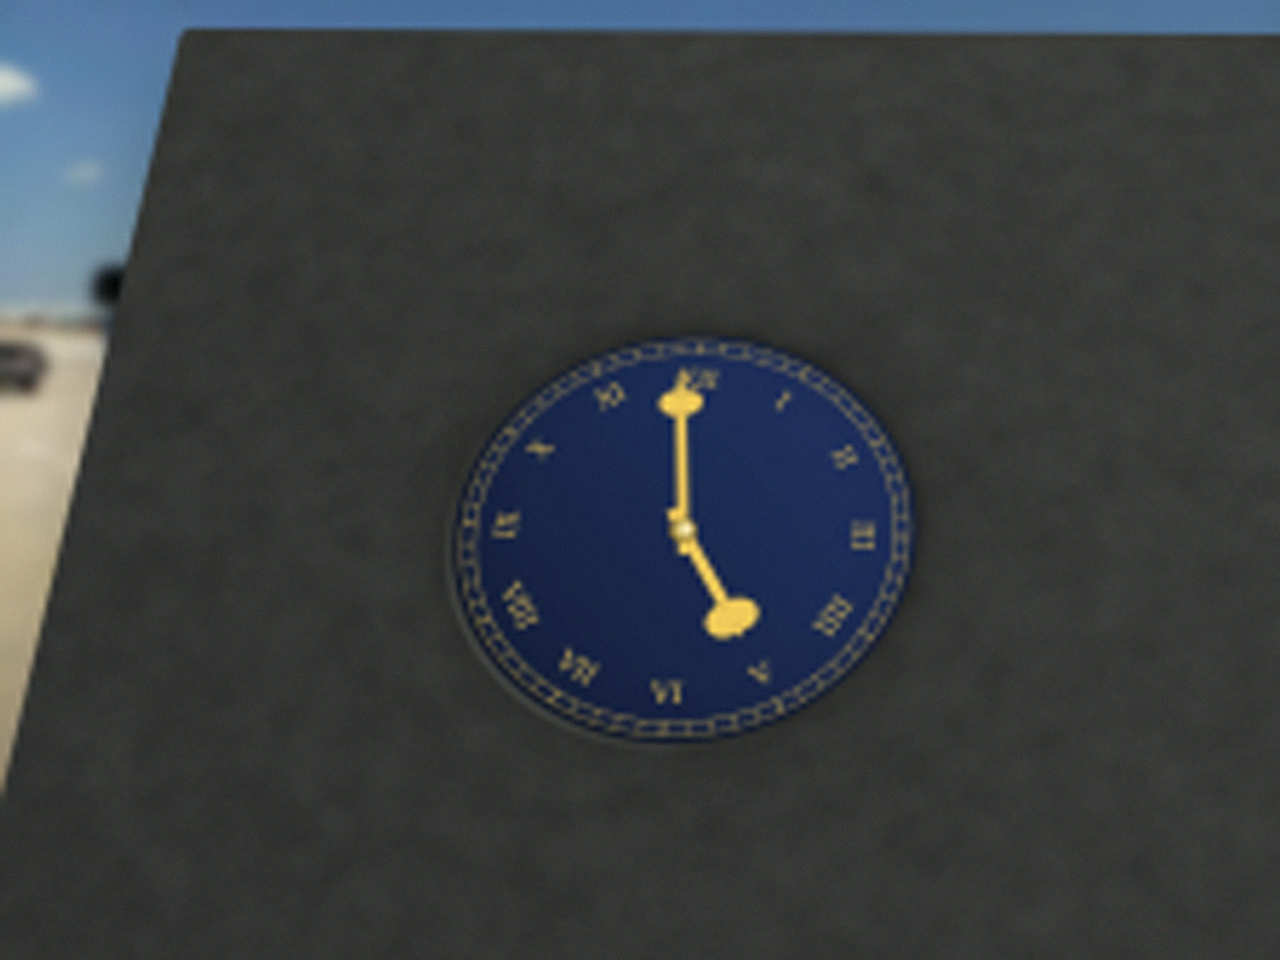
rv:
4 h 59 min
